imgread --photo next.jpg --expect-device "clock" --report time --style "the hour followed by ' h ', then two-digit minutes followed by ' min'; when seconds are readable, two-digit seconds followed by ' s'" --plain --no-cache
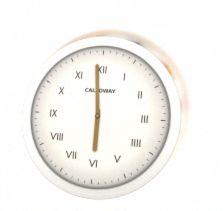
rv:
5 h 59 min
